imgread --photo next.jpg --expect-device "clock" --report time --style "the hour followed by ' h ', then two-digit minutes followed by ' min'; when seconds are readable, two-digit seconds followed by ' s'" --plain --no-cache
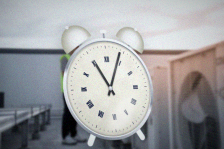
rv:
11 h 04 min
